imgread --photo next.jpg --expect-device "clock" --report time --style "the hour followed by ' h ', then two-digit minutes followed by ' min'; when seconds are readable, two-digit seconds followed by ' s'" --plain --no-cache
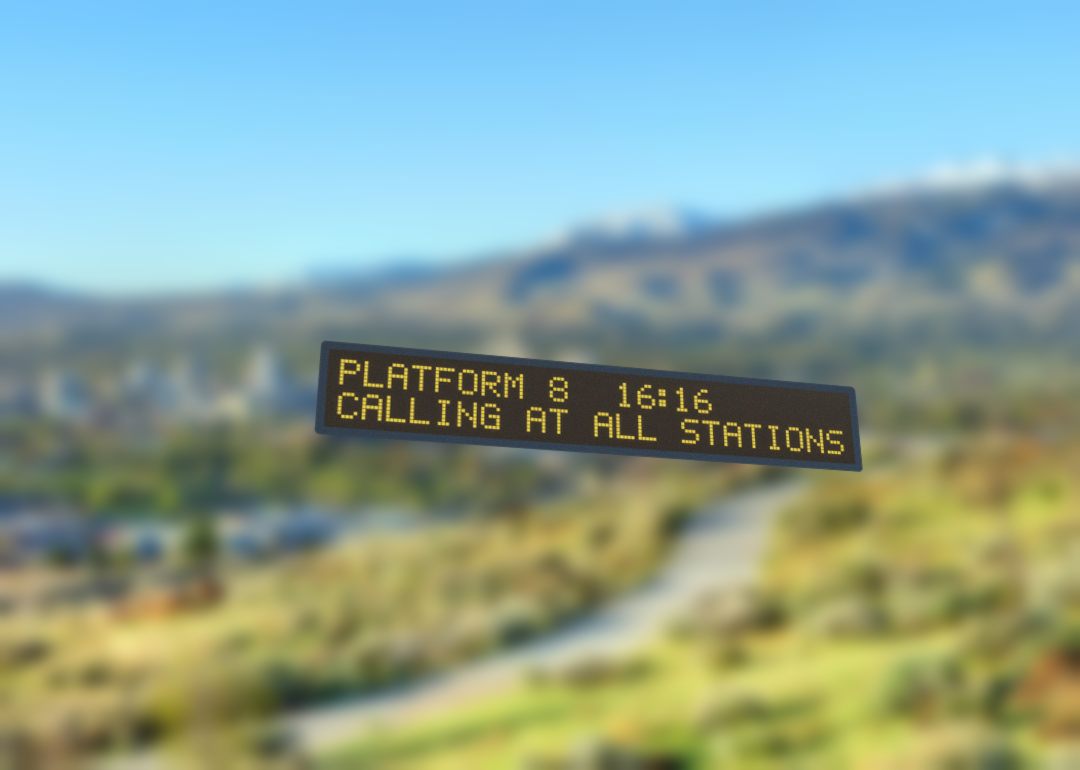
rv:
16 h 16 min
